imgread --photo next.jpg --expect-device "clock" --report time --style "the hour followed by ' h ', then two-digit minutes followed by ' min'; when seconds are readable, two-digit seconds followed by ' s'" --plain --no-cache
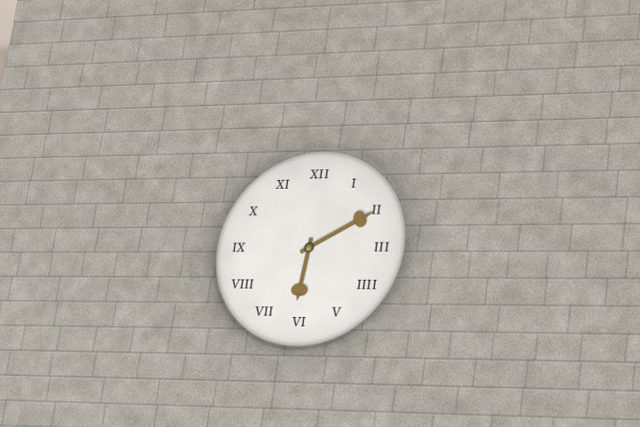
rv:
6 h 10 min
